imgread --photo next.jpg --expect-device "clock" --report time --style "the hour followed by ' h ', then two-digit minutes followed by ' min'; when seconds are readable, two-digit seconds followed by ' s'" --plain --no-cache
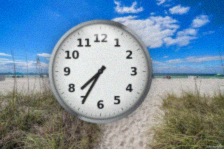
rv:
7 h 35 min
